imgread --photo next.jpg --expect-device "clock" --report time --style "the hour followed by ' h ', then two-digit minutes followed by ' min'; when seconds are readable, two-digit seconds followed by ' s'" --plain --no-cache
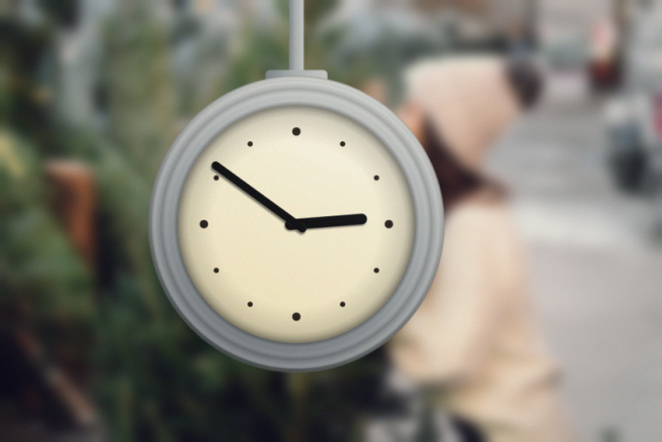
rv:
2 h 51 min
